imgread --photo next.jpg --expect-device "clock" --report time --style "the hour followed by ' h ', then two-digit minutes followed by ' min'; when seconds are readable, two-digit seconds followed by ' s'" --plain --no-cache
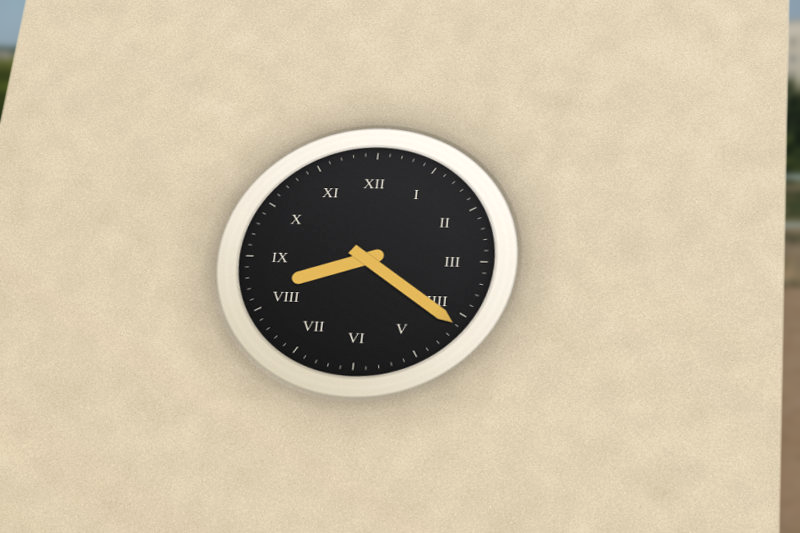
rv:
8 h 21 min
